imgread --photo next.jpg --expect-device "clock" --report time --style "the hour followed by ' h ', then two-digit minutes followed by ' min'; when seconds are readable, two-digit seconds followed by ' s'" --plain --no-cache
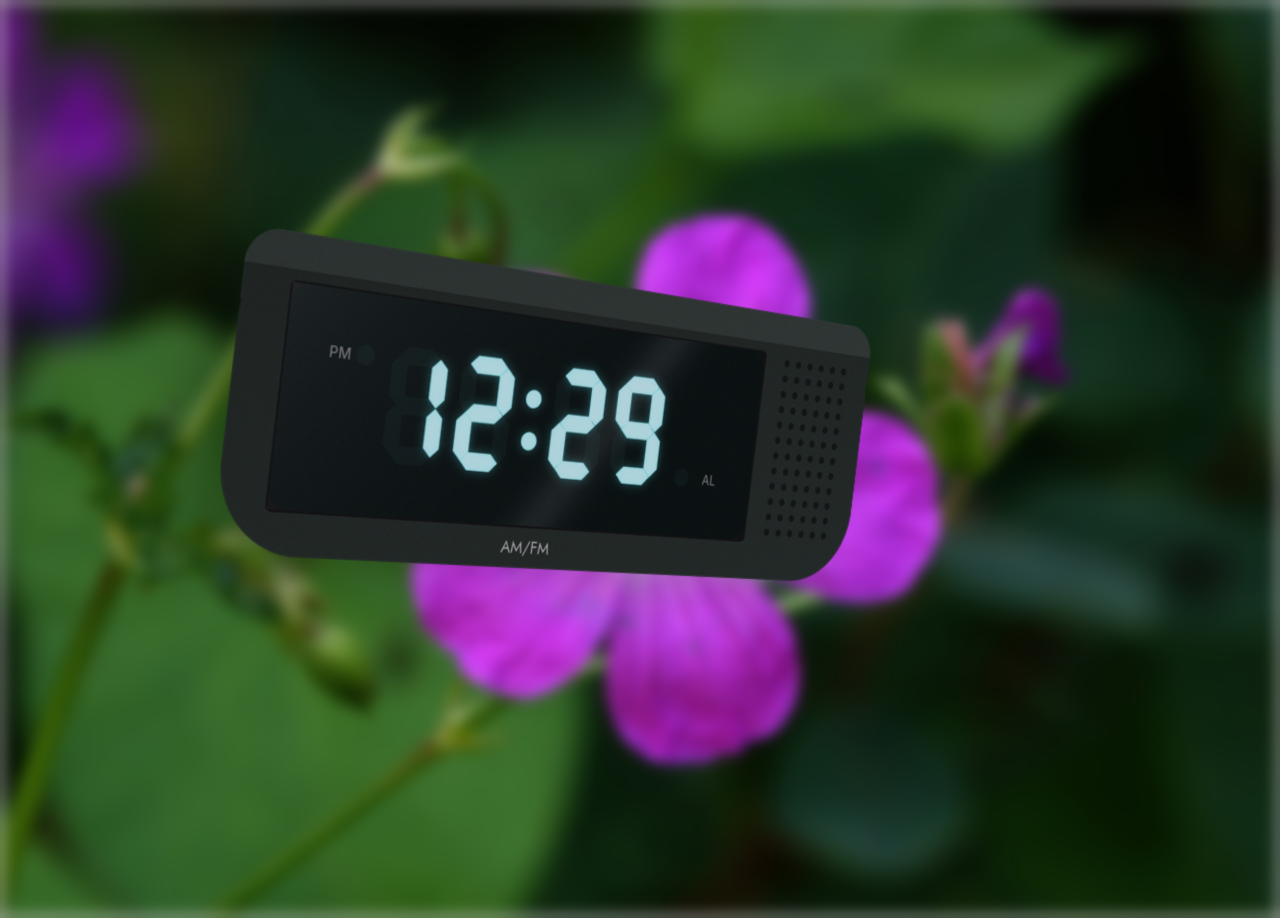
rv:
12 h 29 min
